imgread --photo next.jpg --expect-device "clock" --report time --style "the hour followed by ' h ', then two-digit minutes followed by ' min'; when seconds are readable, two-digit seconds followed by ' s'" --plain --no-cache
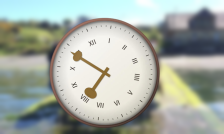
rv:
7 h 54 min
